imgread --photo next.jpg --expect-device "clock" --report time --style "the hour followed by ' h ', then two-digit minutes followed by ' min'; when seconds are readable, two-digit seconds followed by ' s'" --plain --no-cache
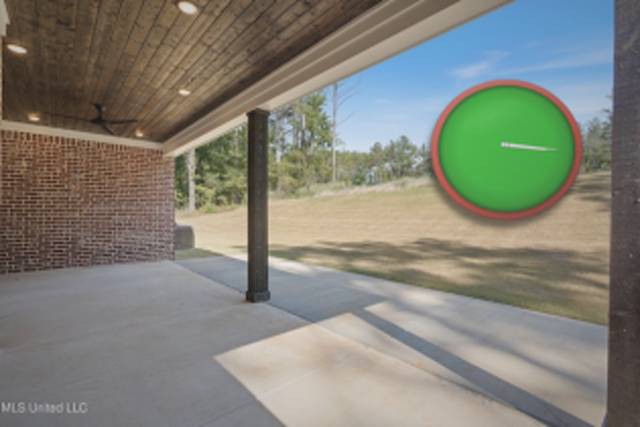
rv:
3 h 16 min
